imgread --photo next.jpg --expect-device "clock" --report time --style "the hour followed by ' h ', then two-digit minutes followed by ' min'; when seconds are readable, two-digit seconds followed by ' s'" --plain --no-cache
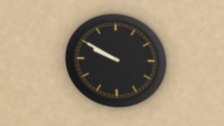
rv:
9 h 50 min
